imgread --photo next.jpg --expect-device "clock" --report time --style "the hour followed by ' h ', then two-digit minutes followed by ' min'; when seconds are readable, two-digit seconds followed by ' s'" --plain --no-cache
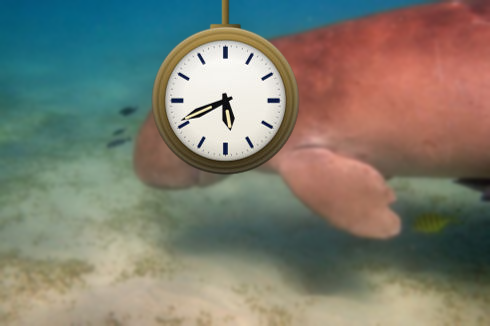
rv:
5 h 41 min
